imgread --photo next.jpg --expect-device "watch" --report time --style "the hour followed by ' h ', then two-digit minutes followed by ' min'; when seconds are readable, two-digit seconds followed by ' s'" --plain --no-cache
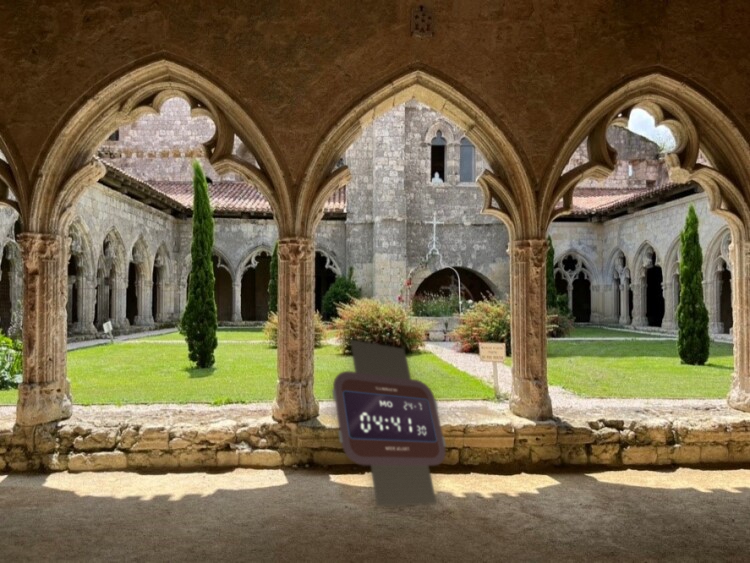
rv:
4 h 41 min
